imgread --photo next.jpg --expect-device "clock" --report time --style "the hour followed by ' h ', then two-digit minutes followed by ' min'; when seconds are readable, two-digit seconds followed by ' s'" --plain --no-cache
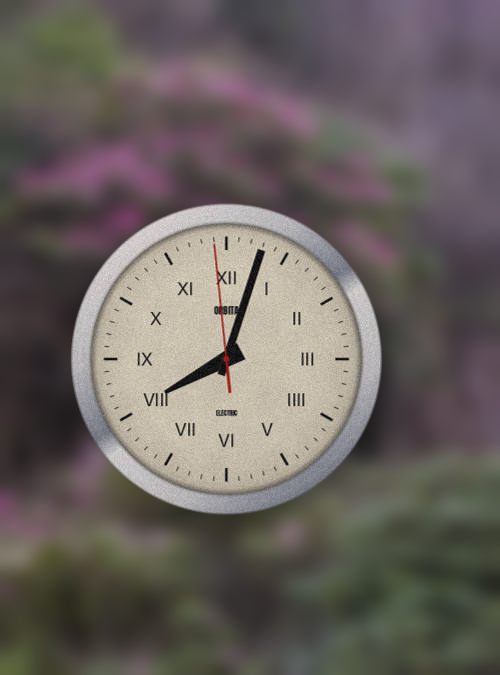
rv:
8 h 02 min 59 s
